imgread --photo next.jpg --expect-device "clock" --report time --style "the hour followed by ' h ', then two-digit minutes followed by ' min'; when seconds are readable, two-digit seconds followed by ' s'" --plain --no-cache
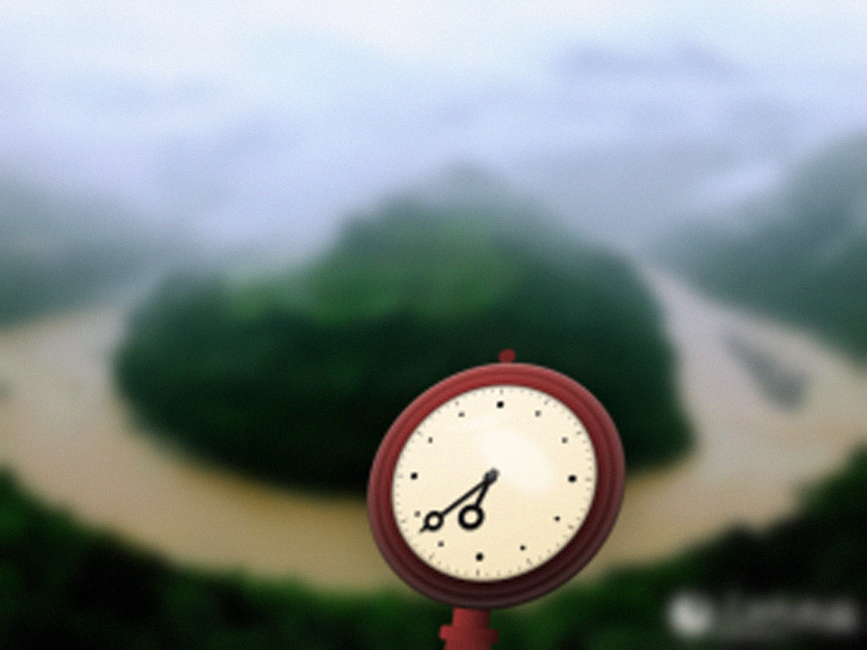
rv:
6 h 38 min
